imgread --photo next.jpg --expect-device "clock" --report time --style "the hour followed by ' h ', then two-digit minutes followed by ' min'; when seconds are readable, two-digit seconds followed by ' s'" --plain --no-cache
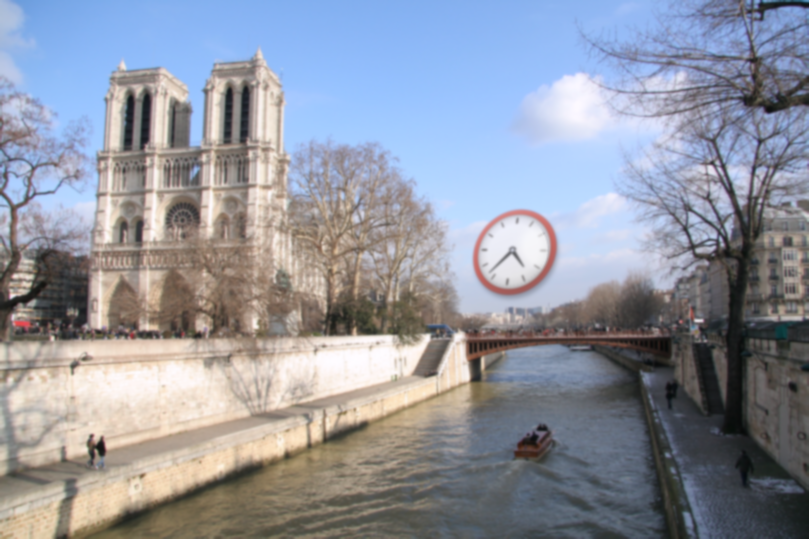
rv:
4 h 37 min
